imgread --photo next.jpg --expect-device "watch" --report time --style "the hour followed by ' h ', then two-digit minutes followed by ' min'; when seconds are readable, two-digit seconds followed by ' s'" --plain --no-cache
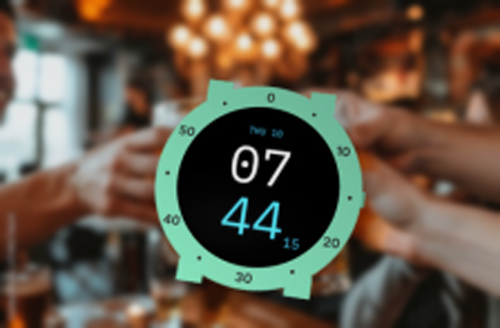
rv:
7 h 44 min
